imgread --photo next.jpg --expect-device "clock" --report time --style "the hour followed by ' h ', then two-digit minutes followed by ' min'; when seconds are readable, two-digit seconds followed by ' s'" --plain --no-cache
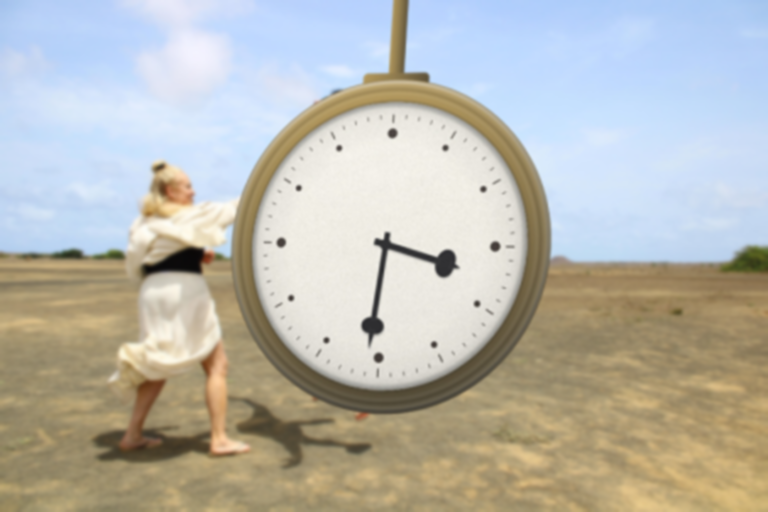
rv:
3 h 31 min
